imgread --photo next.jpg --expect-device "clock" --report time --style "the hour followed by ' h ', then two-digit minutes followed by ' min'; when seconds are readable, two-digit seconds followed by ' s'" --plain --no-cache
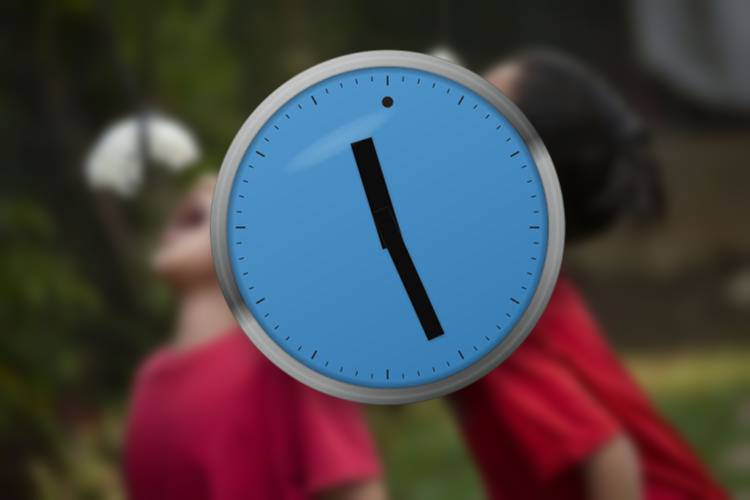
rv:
11 h 26 min
